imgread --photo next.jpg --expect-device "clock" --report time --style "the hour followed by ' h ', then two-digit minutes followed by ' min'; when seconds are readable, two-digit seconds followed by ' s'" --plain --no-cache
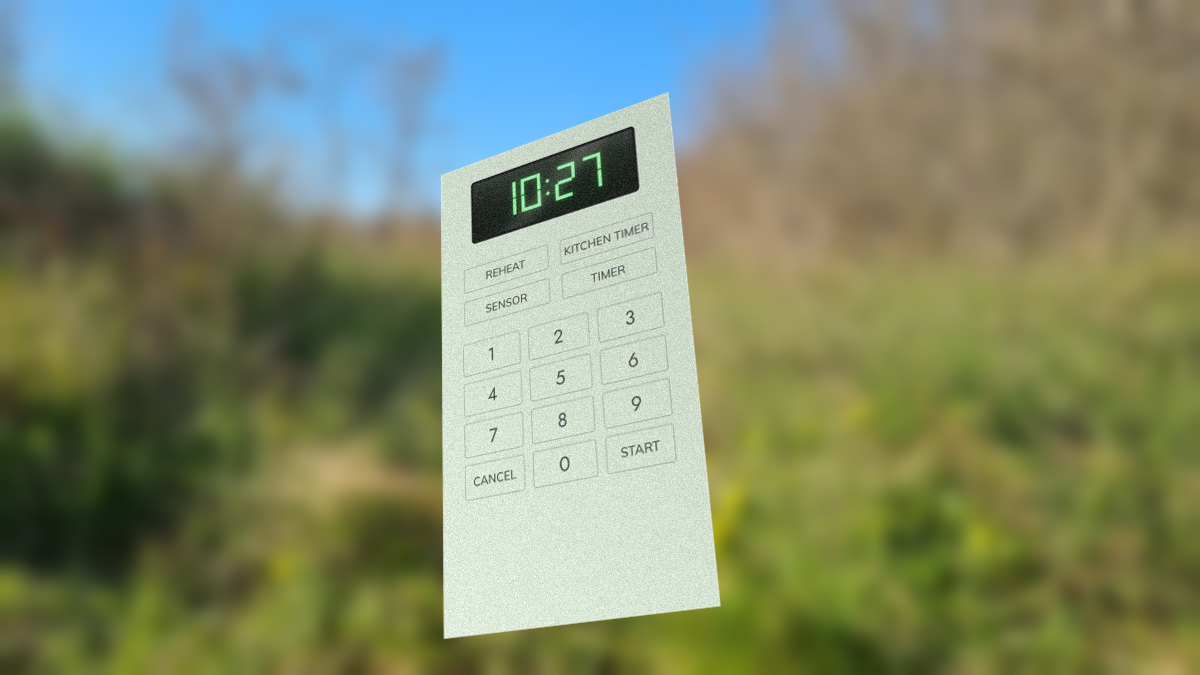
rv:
10 h 27 min
